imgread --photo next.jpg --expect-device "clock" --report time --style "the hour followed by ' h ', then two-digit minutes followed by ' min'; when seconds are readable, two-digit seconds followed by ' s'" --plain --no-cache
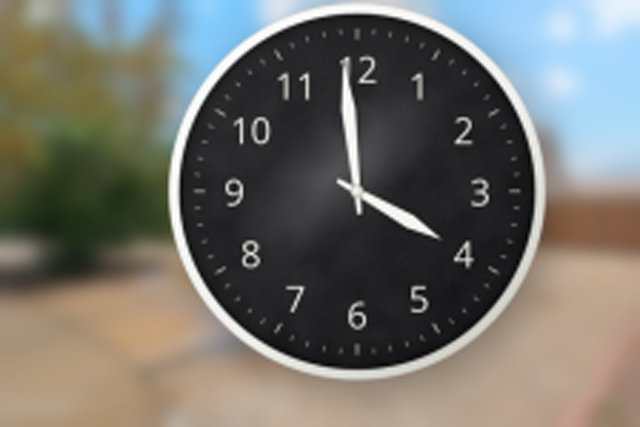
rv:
3 h 59 min
